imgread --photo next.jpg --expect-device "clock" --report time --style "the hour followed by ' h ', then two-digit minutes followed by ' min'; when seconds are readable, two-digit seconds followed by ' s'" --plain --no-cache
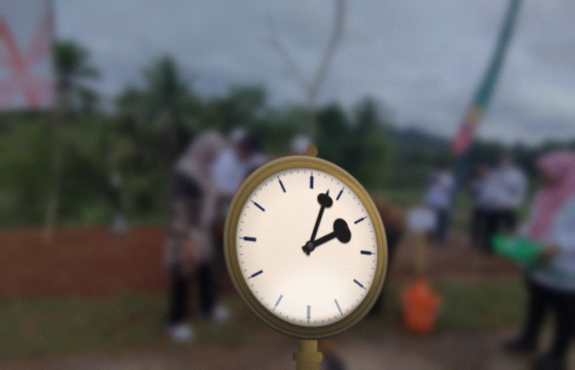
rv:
2 h 03 min
